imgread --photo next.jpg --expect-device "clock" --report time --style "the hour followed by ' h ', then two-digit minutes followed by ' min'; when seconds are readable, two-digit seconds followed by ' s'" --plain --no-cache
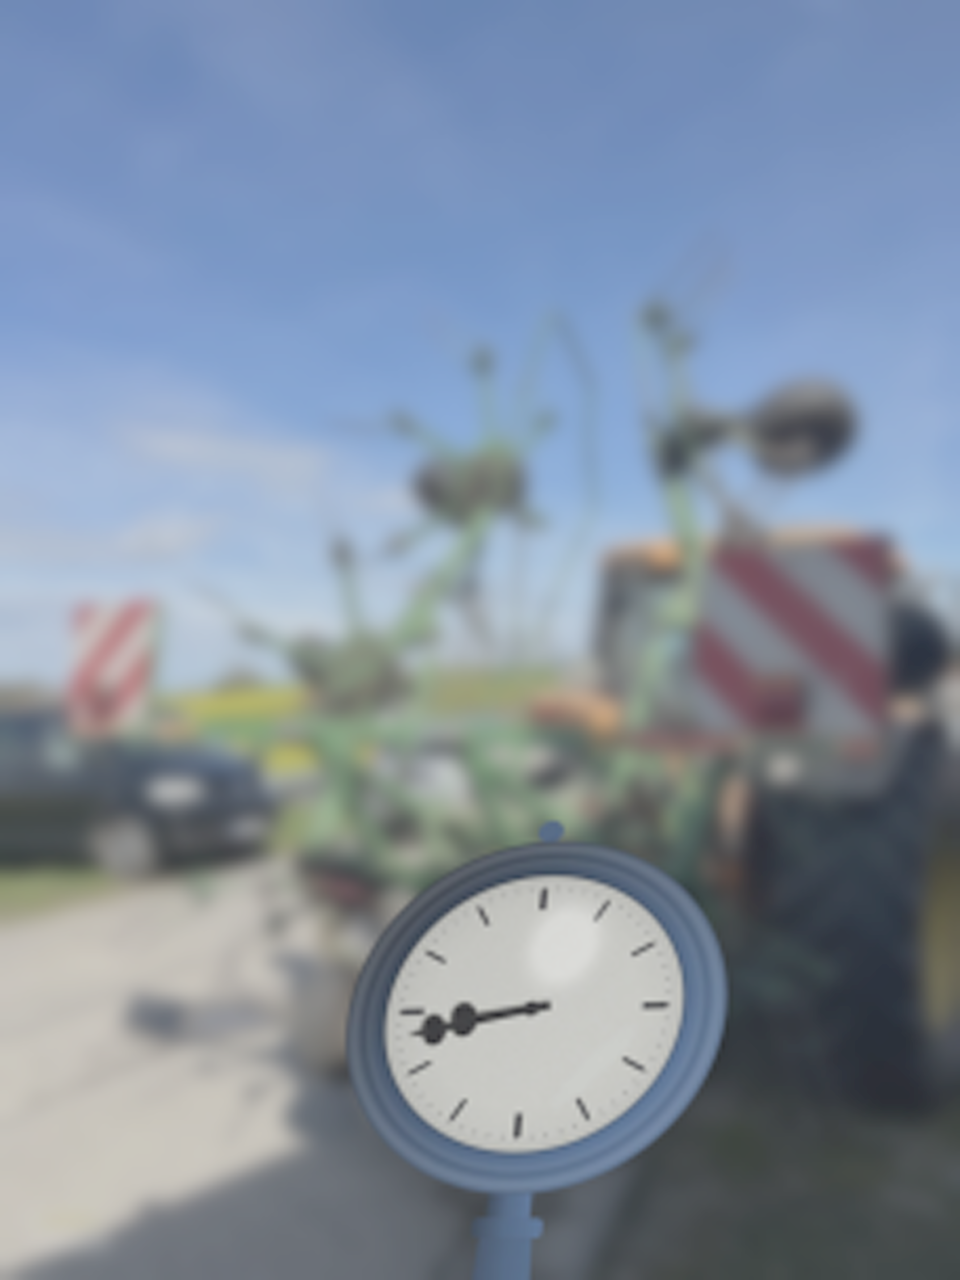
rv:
8 h 43 min
